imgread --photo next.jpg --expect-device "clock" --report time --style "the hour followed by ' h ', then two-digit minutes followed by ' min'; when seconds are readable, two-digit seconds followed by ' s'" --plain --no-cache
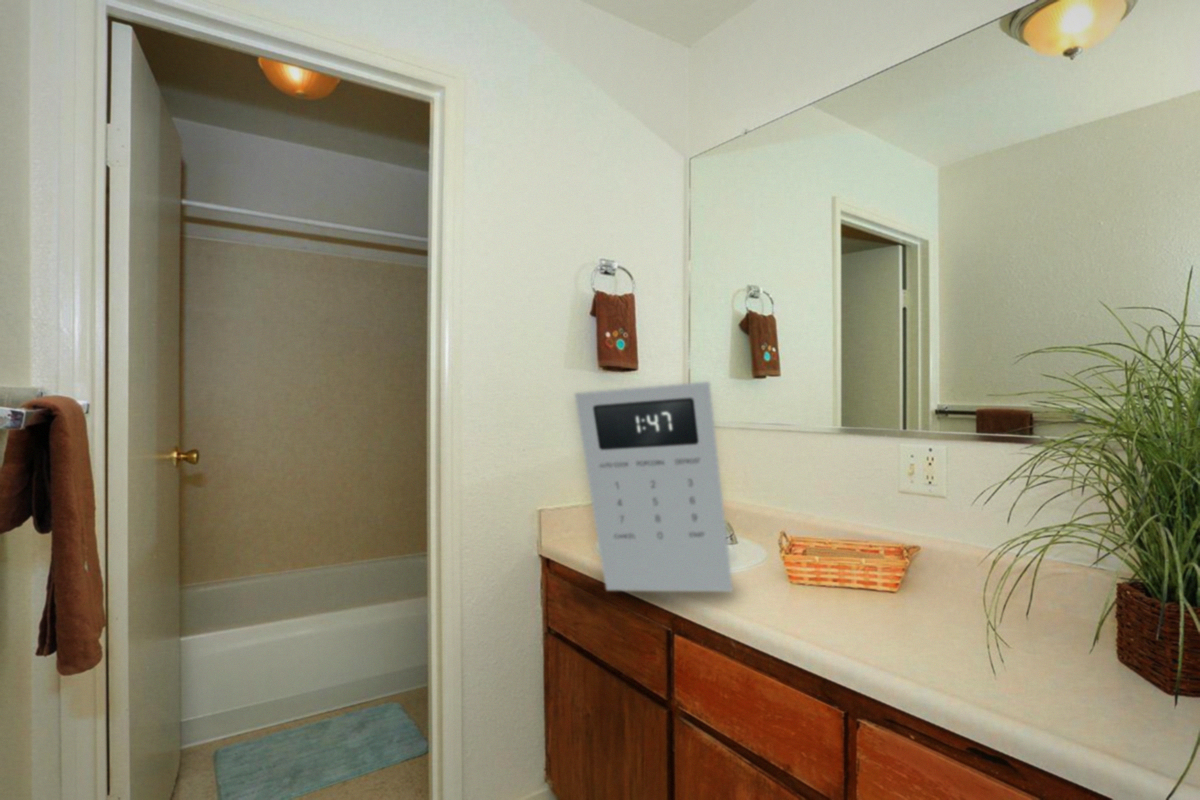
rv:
1 h 47 min
